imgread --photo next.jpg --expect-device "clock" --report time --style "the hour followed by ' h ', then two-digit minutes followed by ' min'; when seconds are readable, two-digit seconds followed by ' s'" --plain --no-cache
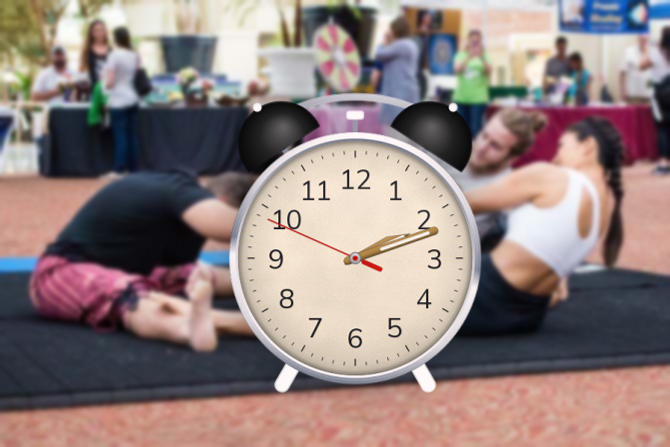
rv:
2 h 11 min 49 s
